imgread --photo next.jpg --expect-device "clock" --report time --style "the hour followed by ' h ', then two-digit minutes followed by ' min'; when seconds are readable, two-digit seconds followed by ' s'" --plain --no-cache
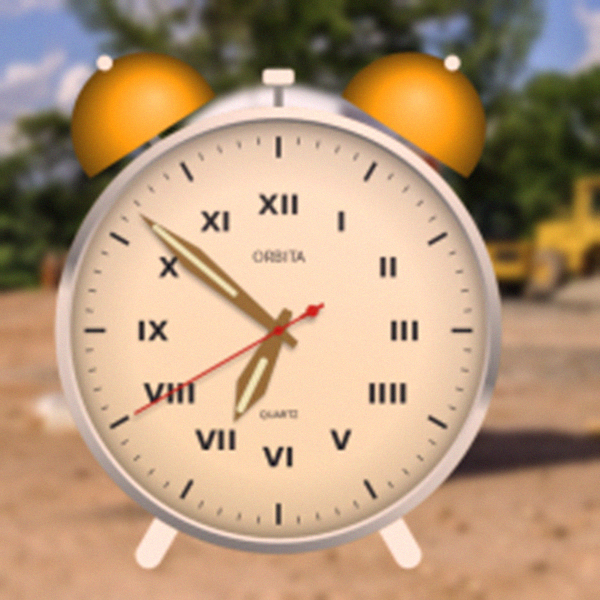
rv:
6 h 51 min 40 s
